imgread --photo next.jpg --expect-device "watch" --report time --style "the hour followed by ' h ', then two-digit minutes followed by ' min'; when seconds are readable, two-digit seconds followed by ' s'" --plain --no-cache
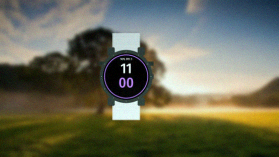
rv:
11 h 00 min
